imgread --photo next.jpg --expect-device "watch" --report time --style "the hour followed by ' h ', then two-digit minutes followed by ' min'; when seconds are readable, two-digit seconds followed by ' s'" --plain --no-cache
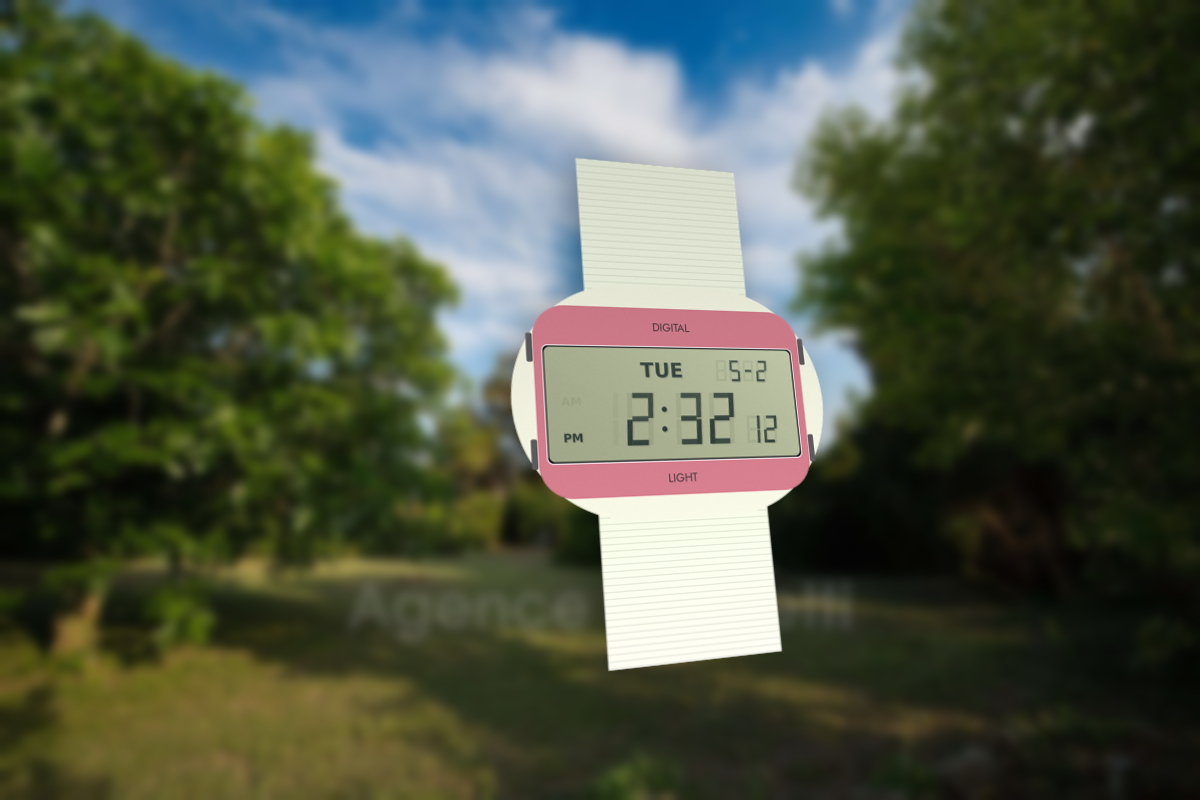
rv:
2 h 32 min 12 s
